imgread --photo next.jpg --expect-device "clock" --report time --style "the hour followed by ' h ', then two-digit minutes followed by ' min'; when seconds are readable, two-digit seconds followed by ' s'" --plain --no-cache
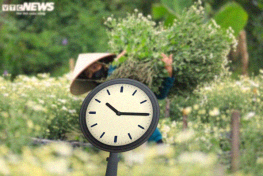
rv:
10 h 15 min
